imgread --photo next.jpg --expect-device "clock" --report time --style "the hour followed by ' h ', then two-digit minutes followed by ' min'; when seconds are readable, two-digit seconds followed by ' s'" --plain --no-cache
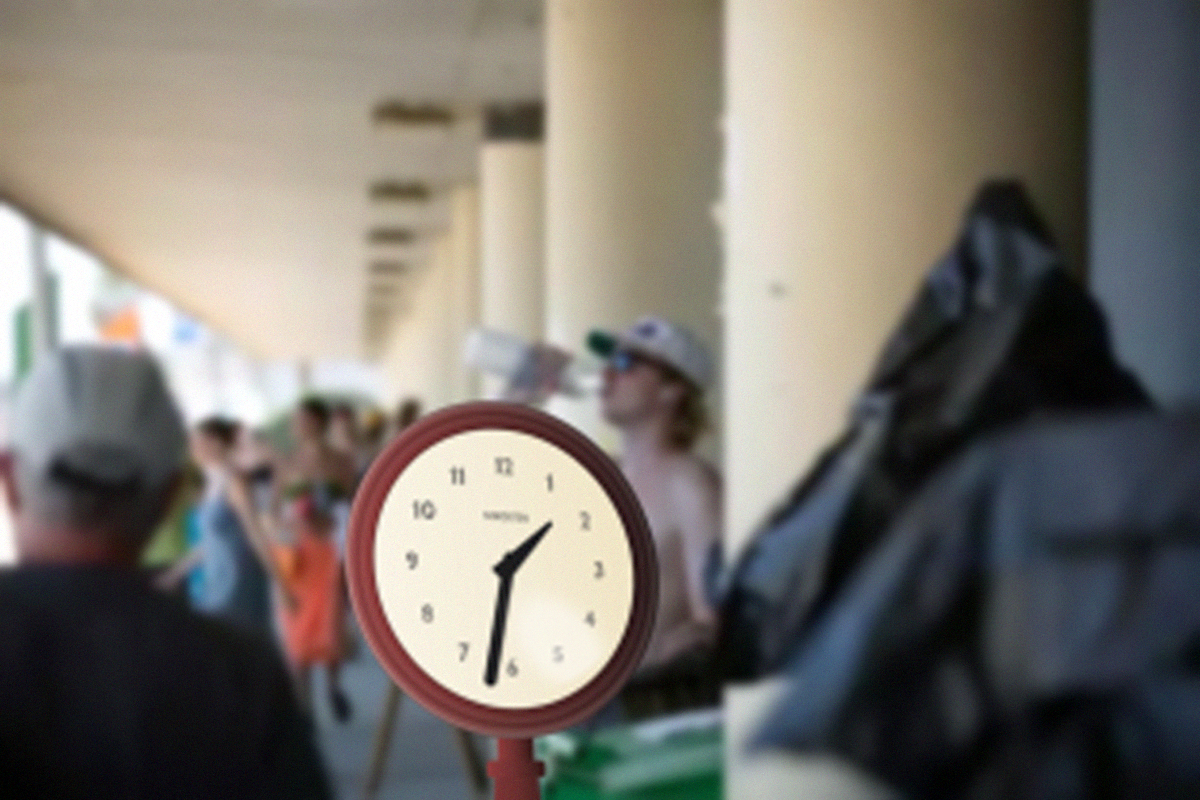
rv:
1 h 32 min
